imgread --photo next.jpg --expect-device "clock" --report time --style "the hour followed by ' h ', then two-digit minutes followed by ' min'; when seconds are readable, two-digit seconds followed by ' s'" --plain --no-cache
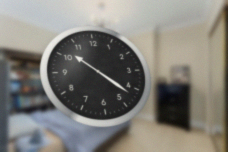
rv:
10 h 22 min
